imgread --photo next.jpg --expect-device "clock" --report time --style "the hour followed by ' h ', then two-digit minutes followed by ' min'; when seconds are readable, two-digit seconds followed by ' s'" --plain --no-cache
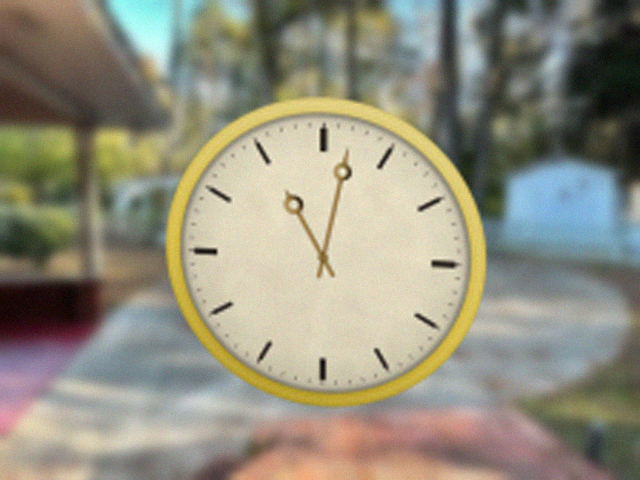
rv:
11 h 02 min
